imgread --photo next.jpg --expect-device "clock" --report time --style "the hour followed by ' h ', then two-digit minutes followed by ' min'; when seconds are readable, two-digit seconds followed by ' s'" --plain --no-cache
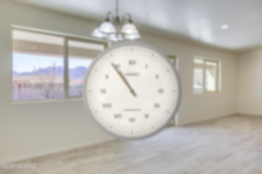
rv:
10 h 54 min
